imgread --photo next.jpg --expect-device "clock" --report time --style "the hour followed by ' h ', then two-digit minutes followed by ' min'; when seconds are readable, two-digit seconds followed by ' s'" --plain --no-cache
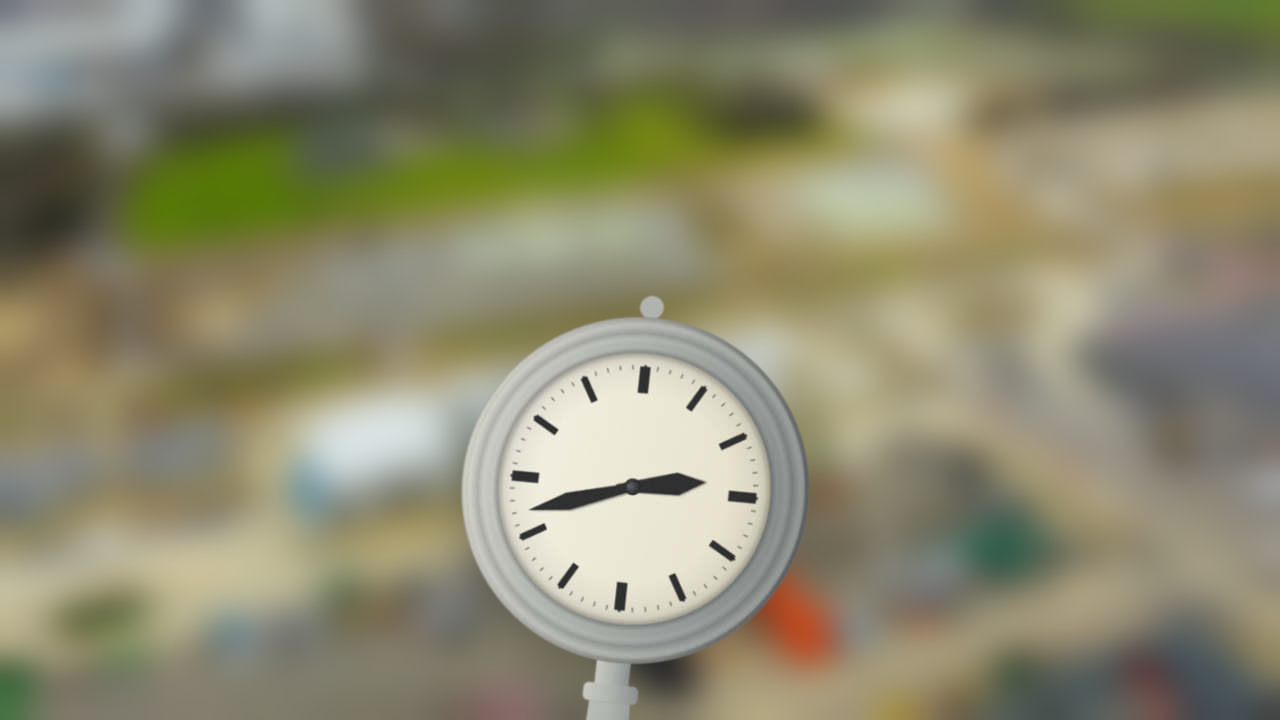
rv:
2 h 42 min
